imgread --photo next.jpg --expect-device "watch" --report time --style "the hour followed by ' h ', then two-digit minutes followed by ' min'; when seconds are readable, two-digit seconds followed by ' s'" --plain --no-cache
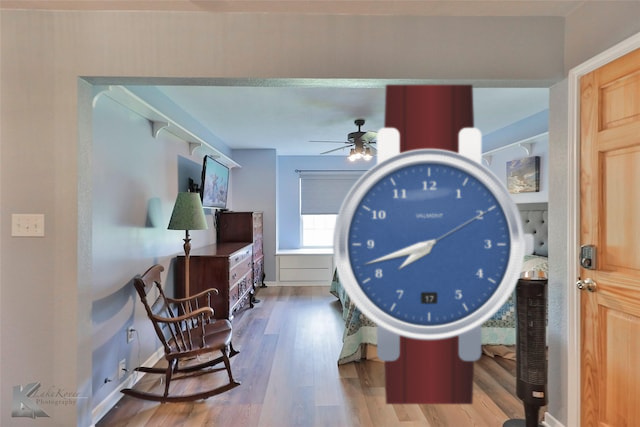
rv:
7 h 42 min 10 s
